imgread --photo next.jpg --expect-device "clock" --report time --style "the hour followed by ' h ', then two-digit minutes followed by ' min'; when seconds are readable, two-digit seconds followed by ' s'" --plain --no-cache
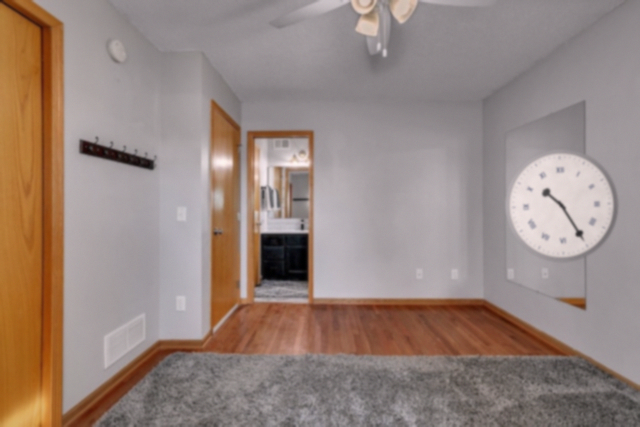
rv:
10 h 25 min
